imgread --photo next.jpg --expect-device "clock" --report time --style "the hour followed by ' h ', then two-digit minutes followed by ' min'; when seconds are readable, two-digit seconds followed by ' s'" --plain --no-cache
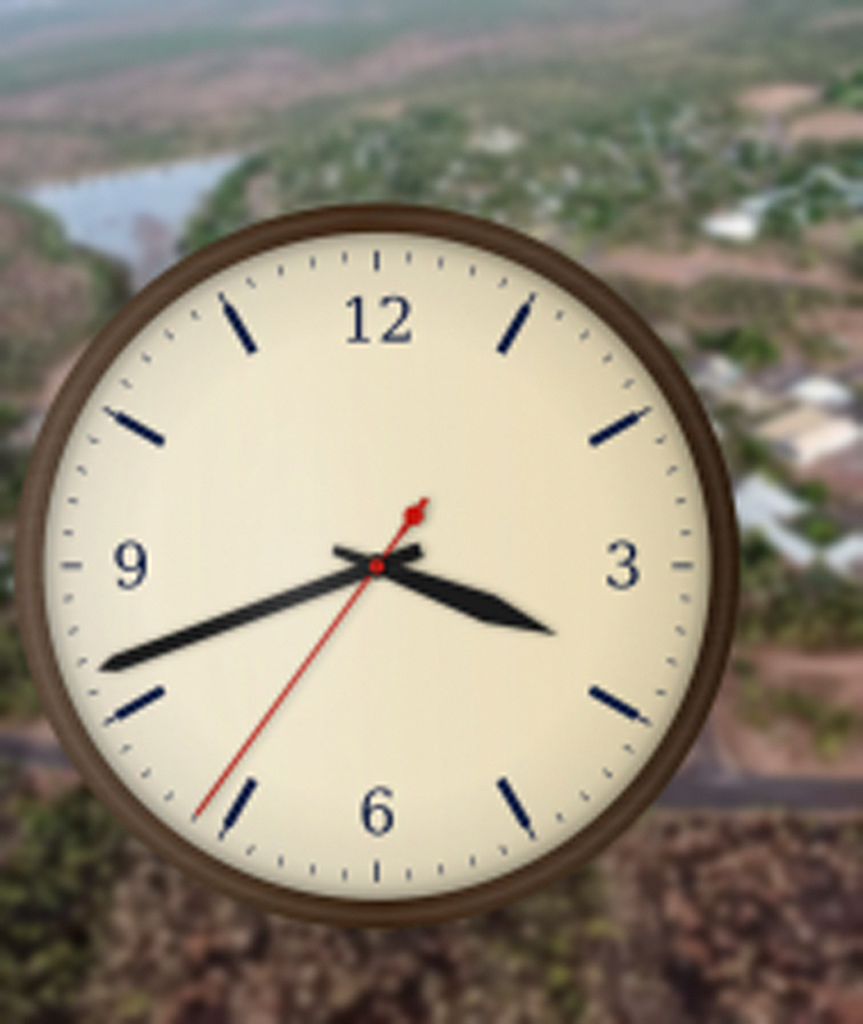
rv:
3 h 41 min 36 s
